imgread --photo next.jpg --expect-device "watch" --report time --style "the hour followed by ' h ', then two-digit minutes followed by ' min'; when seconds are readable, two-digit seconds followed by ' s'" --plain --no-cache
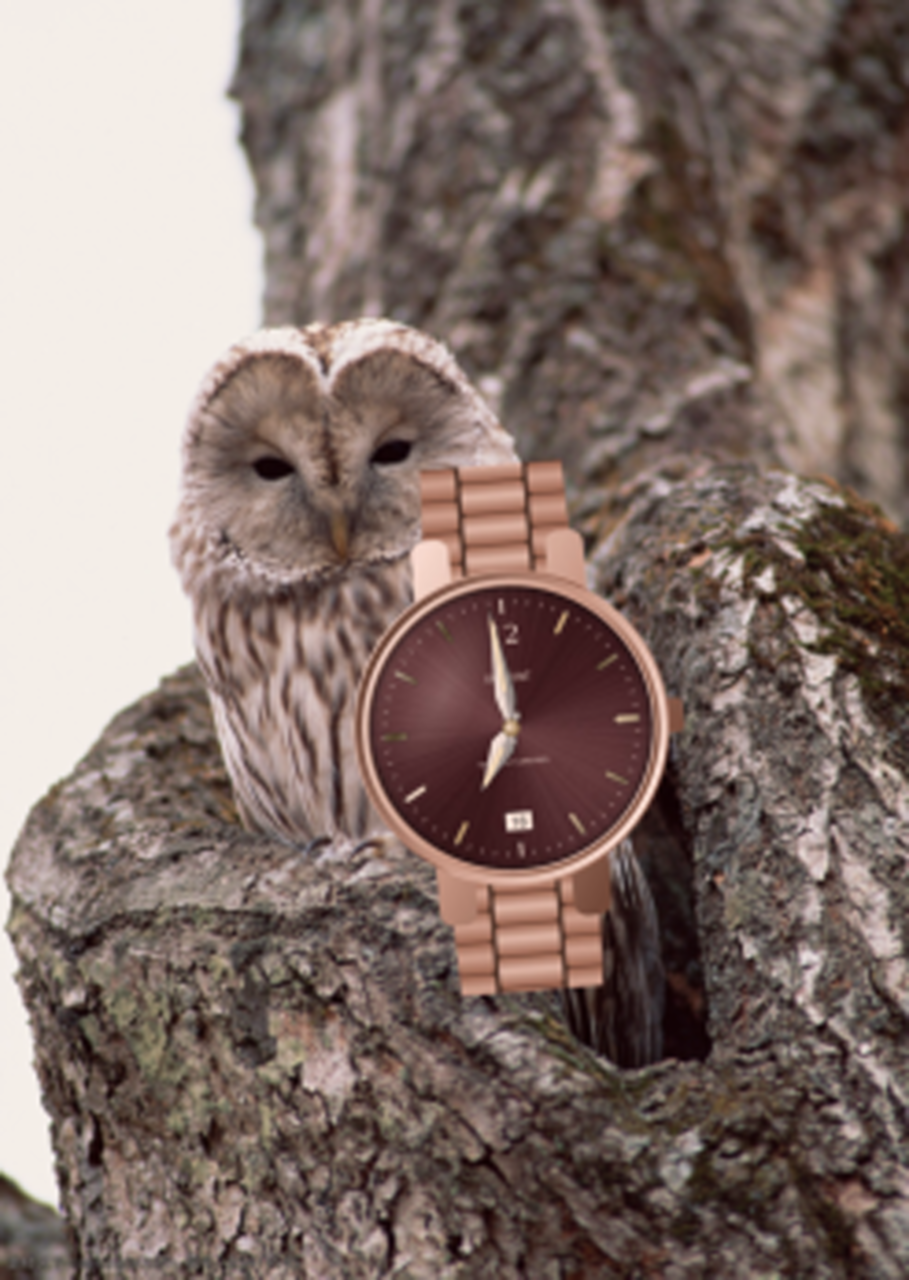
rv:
6 h 59 min
